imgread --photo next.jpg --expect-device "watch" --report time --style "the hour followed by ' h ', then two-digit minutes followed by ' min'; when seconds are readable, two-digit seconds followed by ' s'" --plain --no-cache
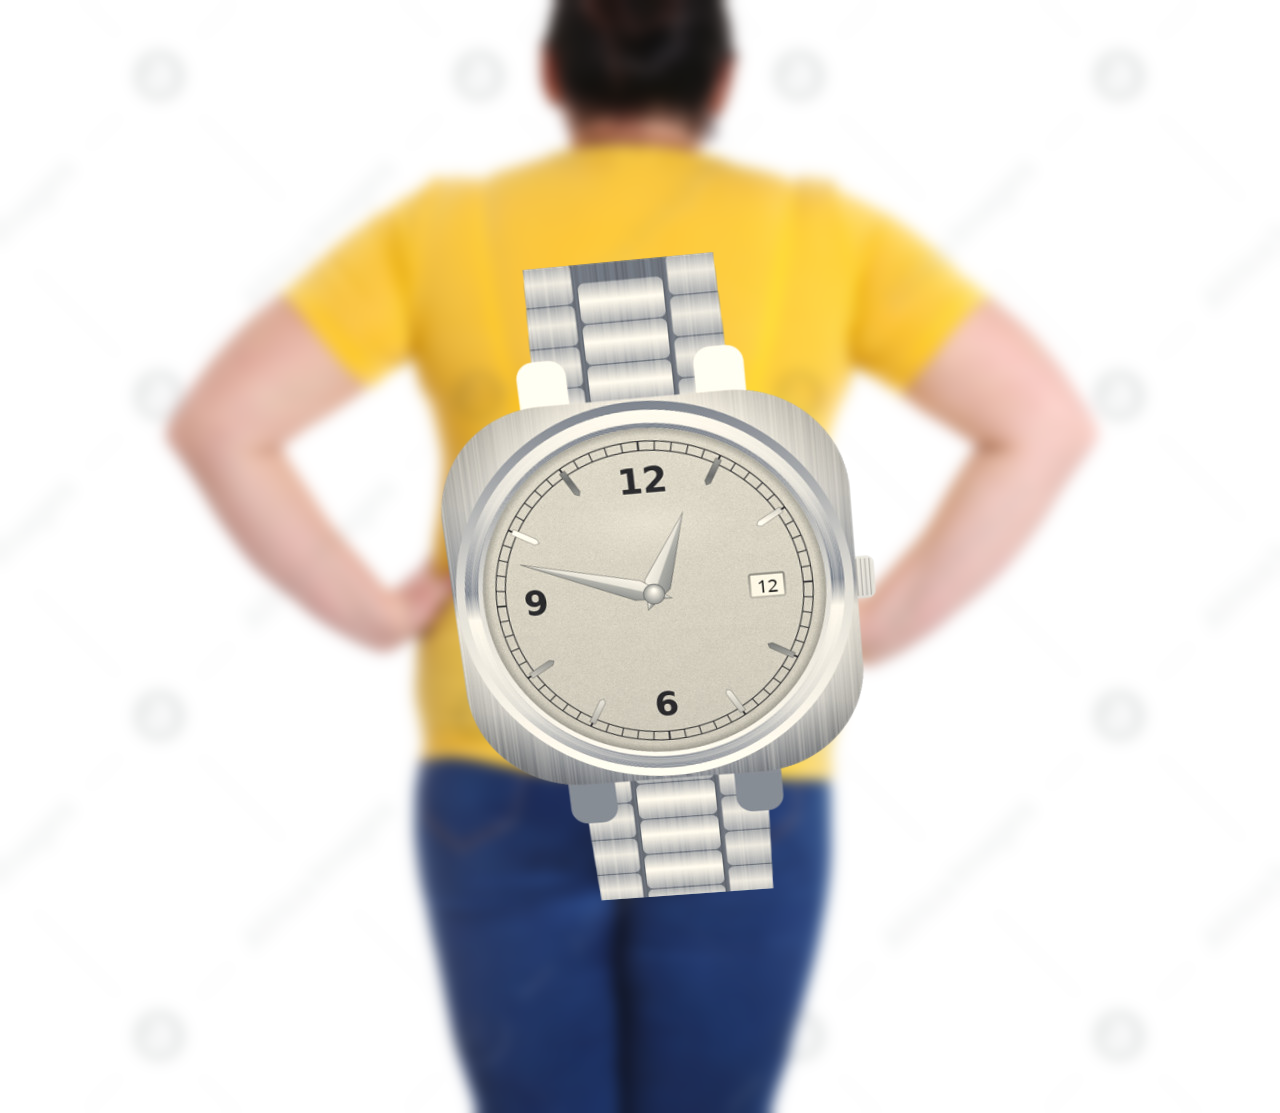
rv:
12 h 48 min
